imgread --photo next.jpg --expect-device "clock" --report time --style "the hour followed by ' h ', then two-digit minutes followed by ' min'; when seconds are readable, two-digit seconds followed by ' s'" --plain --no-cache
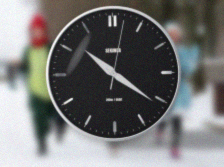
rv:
10 h 21 min 02 s
